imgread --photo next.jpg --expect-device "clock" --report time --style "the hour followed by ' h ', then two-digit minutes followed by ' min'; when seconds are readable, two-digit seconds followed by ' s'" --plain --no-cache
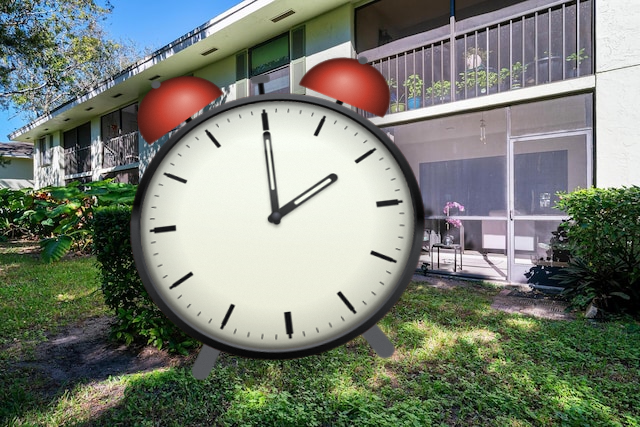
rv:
2 h 00 min
